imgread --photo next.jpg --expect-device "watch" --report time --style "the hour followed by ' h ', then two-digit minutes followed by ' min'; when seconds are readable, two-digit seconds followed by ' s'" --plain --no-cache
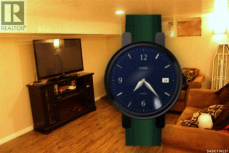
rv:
7 h 23 min
